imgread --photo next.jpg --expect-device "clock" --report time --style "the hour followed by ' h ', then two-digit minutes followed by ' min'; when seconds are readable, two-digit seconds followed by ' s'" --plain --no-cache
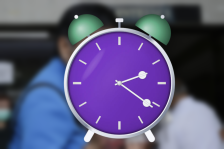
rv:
2 h 21 min
